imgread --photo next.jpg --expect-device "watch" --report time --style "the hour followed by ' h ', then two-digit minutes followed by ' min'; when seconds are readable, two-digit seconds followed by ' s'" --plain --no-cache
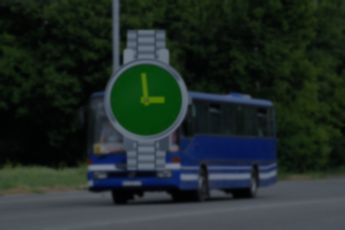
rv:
2 h 59 min
